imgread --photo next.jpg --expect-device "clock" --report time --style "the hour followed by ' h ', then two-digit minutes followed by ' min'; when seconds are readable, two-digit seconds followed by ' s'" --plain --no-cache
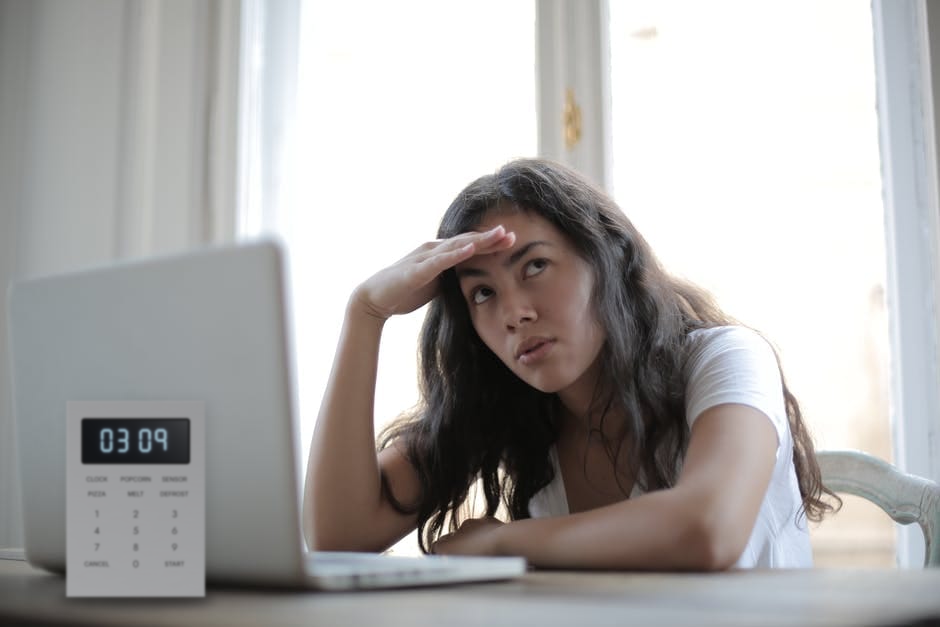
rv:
3 h 09 min
